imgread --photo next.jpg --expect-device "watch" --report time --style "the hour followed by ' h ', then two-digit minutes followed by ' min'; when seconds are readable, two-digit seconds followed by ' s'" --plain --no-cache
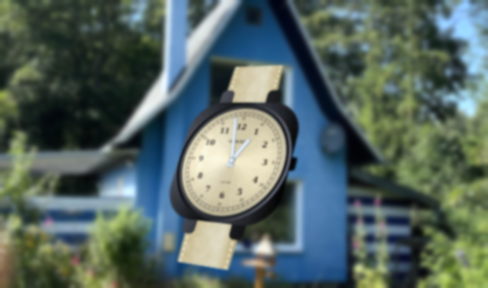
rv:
12 h 58 min
